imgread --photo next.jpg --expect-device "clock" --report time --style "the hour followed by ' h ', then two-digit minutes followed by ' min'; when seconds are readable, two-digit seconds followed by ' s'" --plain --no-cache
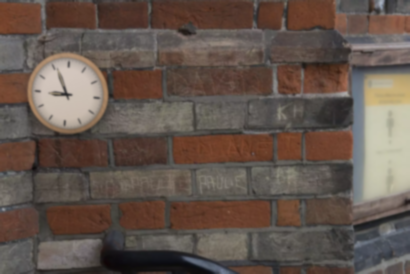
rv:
8 h 56 min
